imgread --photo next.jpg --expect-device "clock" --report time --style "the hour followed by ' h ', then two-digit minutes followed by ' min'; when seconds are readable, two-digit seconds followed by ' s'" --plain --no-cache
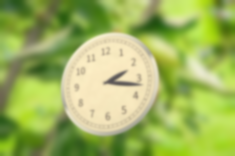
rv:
2 h 17 min
